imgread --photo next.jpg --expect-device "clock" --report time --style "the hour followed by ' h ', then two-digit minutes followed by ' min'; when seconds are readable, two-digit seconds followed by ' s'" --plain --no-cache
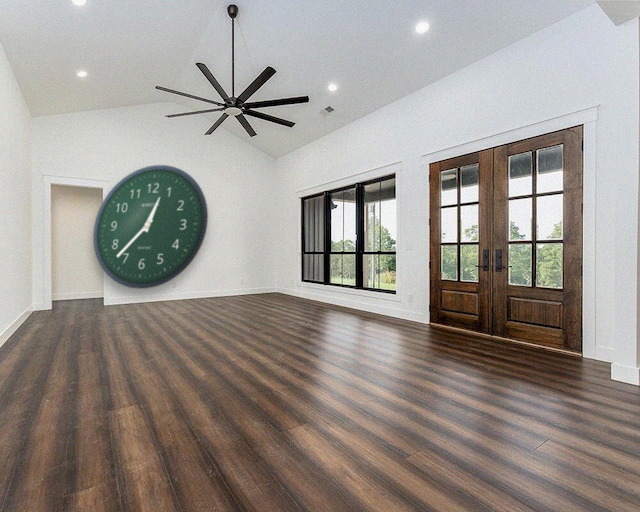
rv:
12 h 37 min
